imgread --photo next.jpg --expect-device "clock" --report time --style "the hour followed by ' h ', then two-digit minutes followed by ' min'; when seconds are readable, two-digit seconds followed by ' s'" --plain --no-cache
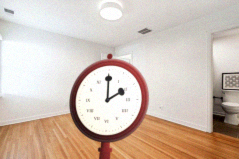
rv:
2 h 00 min
